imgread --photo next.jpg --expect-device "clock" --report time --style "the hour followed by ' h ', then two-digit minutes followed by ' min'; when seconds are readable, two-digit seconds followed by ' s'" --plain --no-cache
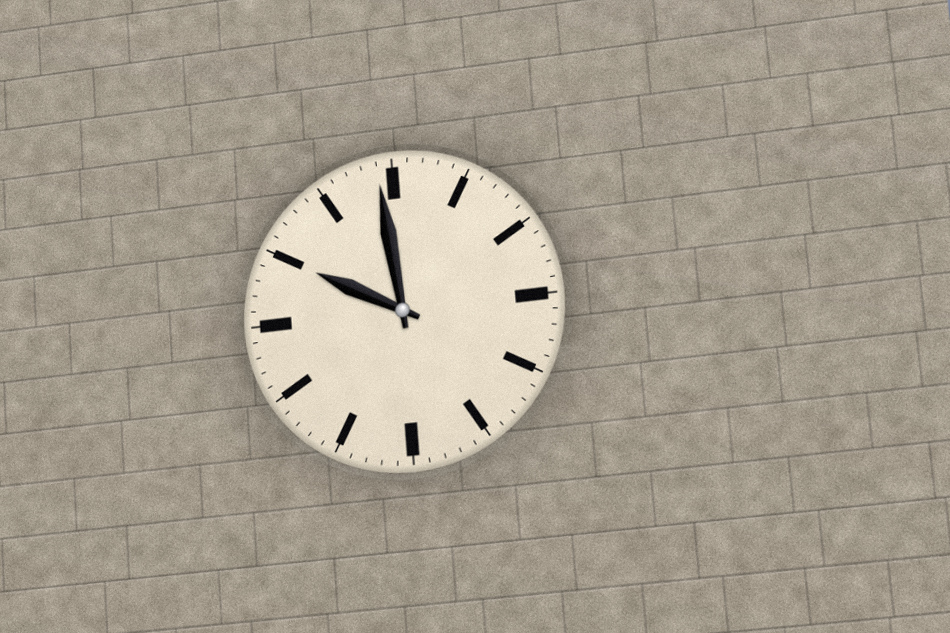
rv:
9 h 59 min
